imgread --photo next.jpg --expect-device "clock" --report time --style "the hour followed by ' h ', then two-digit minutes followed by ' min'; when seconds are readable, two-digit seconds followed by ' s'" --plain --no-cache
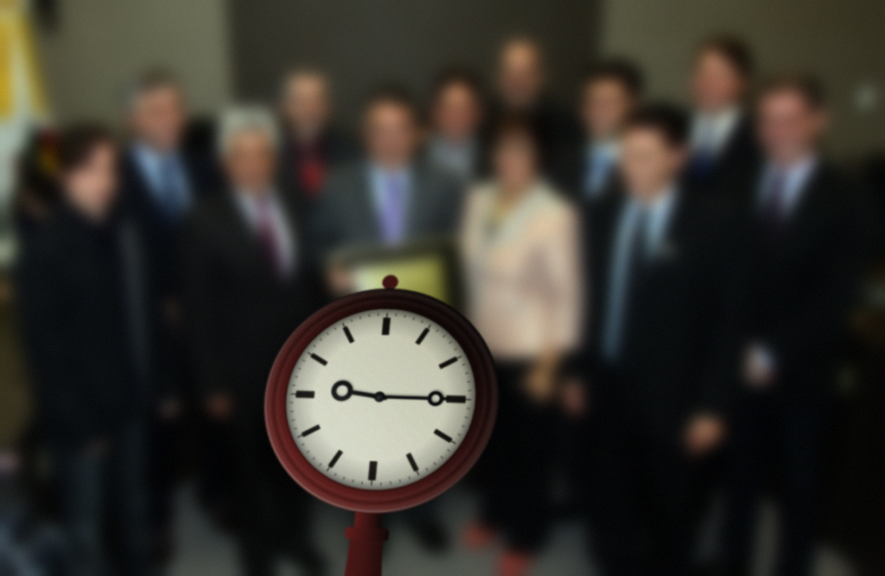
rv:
9 h 15 min
